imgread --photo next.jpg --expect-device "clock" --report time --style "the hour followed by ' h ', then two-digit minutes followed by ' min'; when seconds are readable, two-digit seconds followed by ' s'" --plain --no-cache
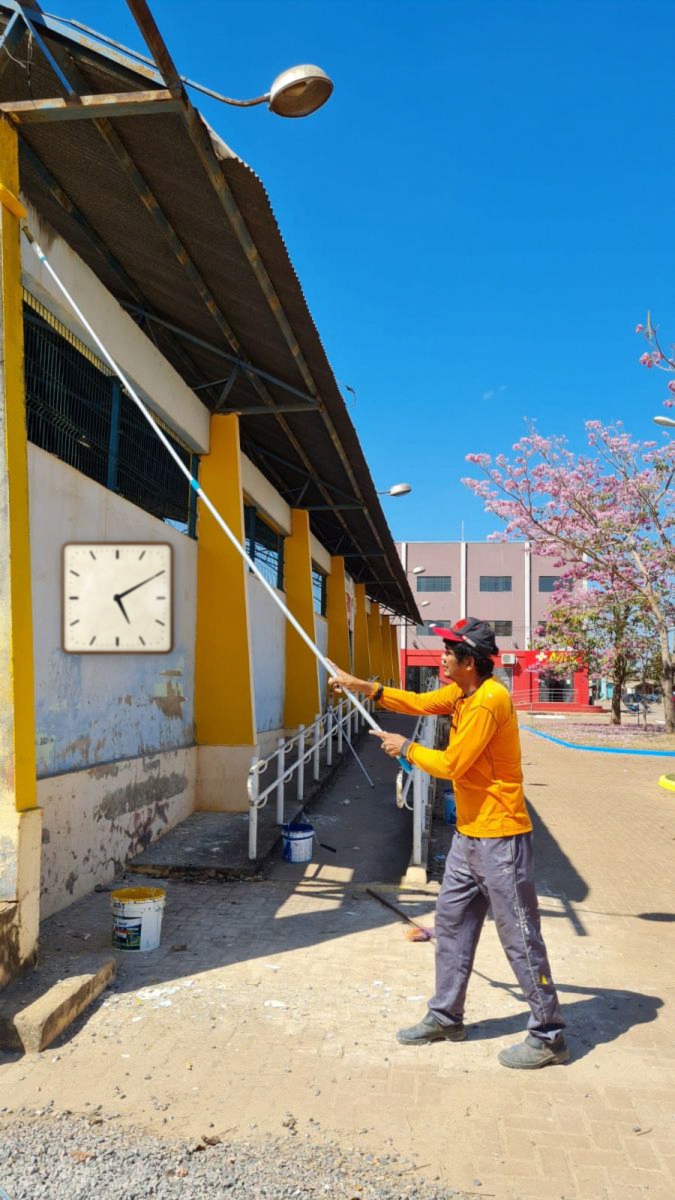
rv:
5 h 10 min
